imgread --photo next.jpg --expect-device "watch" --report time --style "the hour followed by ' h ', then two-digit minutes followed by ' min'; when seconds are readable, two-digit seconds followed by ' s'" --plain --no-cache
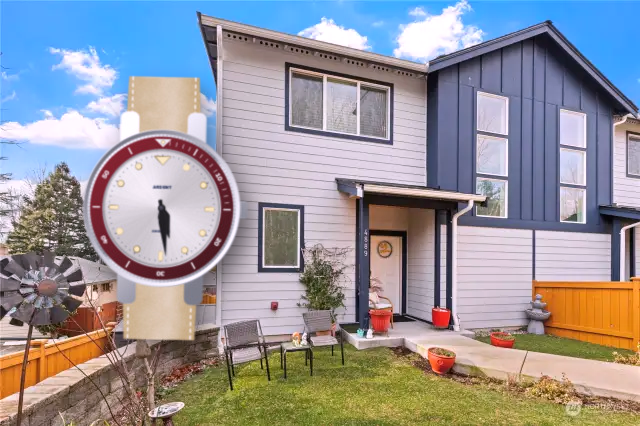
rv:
5 h 29 min
